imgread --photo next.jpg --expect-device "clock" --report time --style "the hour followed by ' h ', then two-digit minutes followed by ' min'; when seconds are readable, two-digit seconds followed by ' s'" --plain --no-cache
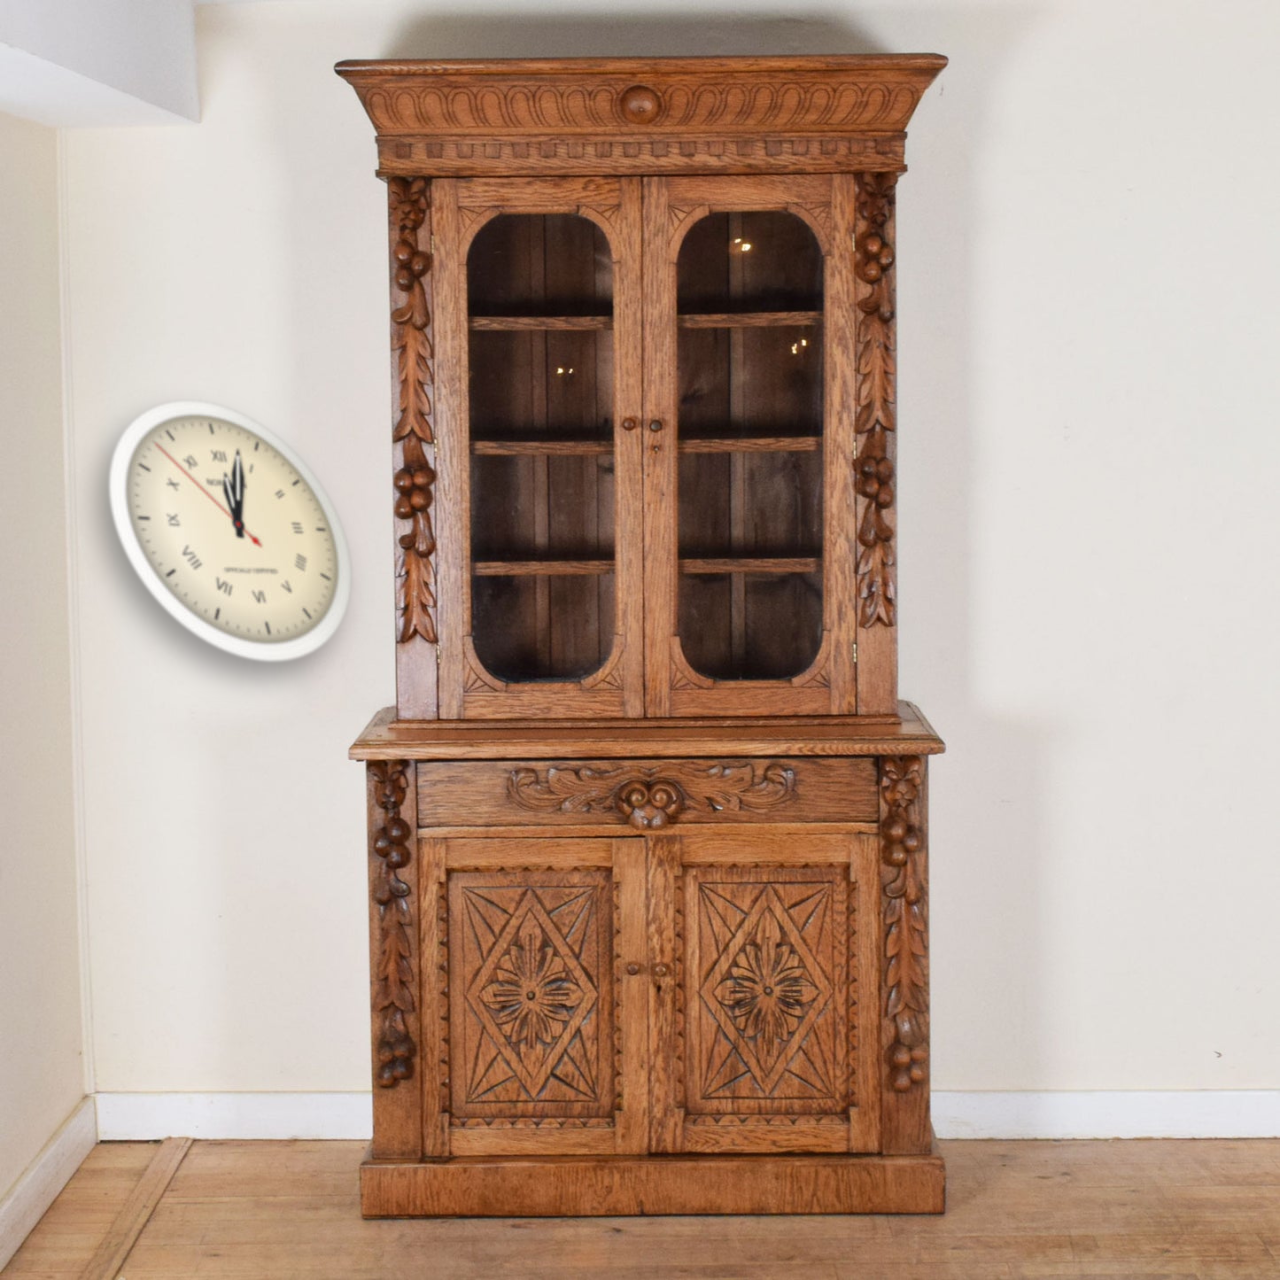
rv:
12 h 02 min 53 s
